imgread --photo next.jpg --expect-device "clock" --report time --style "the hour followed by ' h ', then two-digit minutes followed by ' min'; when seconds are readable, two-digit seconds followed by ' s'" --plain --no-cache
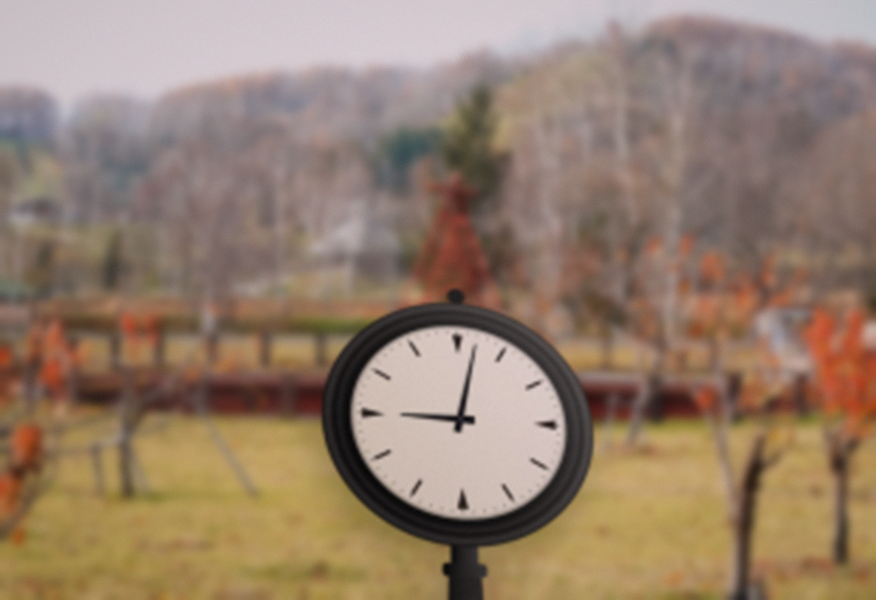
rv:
9 h 02 min
